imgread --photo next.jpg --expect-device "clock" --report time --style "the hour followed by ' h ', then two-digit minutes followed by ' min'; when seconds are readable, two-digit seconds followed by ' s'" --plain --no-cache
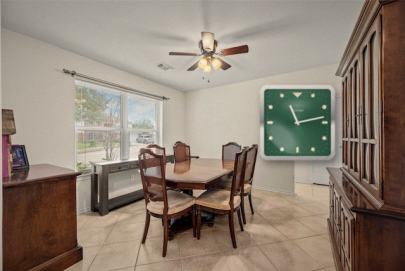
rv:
11 h 13 min
